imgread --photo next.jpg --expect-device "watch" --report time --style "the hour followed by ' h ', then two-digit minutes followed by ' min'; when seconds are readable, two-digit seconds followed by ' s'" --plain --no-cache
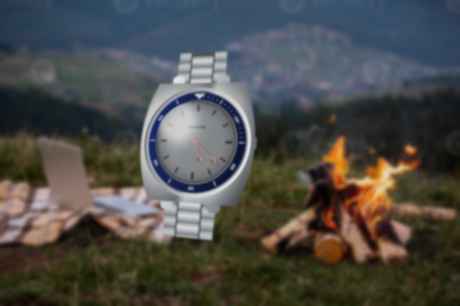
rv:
5 h 22 min
